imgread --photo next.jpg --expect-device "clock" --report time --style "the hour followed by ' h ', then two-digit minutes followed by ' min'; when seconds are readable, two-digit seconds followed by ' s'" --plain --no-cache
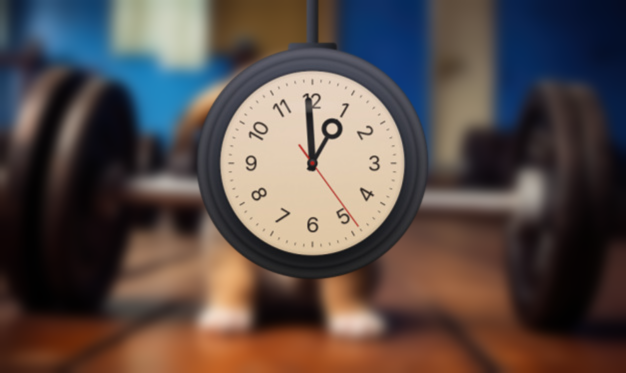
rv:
12 h 59 min 24 s
